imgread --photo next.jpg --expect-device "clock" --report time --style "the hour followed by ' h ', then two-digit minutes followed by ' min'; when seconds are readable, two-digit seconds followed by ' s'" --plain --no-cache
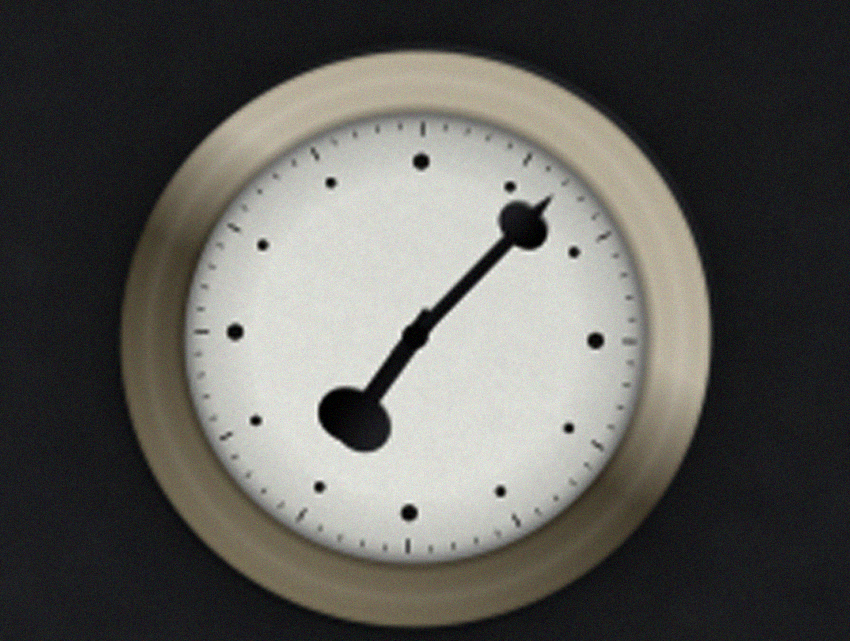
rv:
7 h 07 min
